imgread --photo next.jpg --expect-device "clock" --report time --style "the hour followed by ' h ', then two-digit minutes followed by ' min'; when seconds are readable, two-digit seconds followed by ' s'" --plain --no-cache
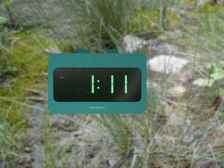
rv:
1 h 11 min
